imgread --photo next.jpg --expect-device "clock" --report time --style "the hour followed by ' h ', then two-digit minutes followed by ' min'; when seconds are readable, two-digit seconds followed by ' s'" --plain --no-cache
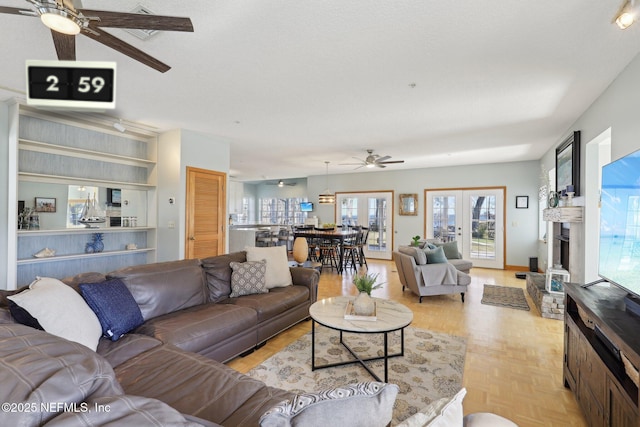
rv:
2 h 59 min
